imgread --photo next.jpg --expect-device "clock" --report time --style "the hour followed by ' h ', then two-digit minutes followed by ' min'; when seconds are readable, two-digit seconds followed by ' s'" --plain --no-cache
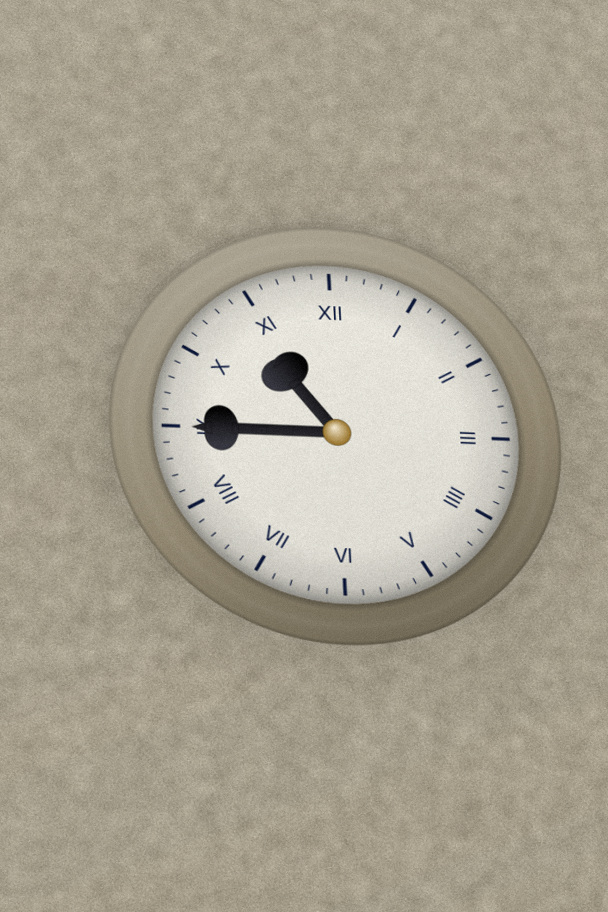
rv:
10 h 45 min
